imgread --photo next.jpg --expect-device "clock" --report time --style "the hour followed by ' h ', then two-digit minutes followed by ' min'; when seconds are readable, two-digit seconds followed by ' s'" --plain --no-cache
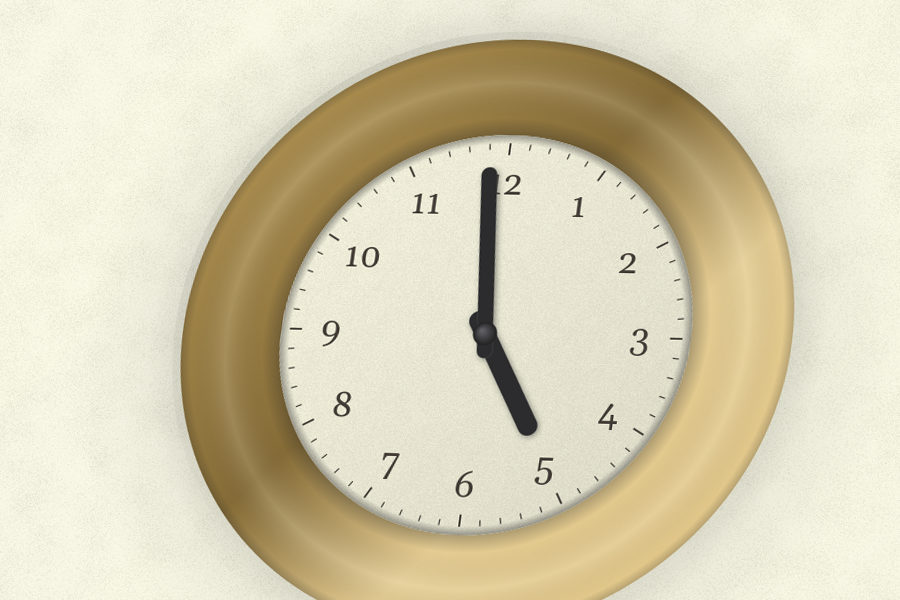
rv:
4 h 59 min
